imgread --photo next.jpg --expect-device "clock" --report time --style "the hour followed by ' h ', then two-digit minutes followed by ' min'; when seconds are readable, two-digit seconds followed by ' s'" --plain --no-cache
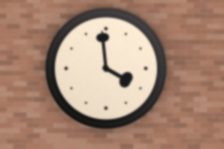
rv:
3 h 59 min
